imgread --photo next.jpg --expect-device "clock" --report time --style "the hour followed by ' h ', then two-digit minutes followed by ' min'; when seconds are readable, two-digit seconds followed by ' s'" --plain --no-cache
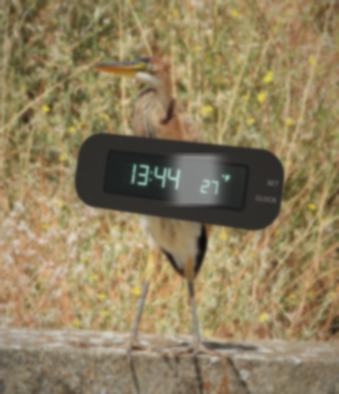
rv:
13 h 44 min
